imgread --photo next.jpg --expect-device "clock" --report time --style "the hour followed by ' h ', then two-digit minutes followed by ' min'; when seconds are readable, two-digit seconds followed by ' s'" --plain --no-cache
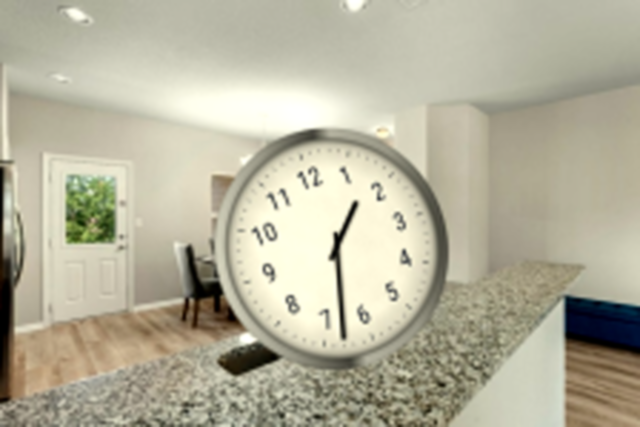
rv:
1 h 33 min
